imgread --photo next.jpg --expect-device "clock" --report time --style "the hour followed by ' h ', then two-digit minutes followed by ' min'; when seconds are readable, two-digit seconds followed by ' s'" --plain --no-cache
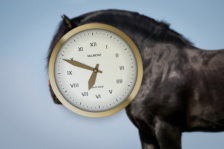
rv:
6 h 49 min
